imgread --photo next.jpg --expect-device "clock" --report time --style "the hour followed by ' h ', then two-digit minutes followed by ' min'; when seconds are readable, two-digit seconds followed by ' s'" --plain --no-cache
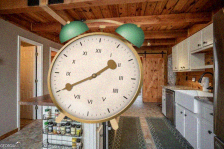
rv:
1 h 40 min
